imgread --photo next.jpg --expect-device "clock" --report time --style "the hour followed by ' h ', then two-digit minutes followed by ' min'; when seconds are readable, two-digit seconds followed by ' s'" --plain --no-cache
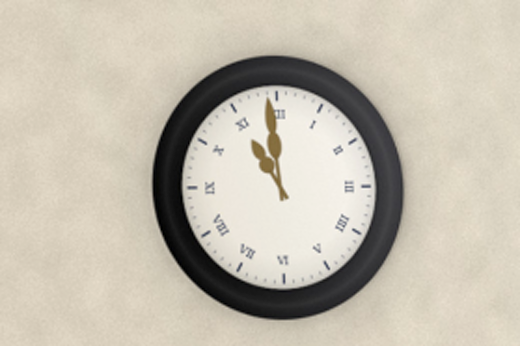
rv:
10 h 59 min
